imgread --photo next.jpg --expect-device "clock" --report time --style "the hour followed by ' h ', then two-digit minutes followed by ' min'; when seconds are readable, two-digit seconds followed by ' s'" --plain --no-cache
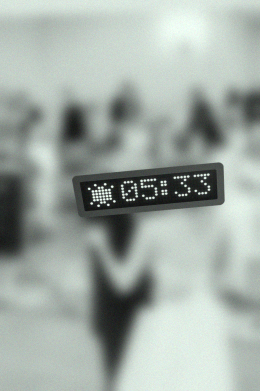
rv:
5 h 33 min
